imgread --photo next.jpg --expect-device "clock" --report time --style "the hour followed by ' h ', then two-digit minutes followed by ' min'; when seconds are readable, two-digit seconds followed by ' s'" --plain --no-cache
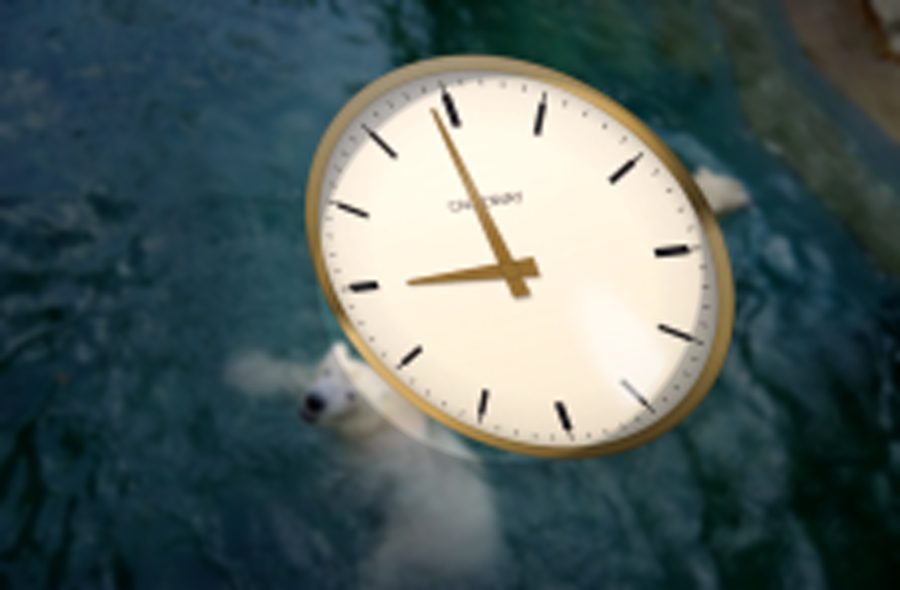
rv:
8 h 59 min
